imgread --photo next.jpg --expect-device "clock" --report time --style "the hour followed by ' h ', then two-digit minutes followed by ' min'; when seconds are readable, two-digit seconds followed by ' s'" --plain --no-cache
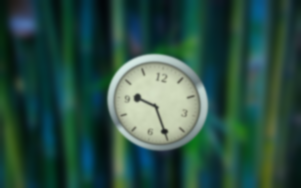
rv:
9 h 25 min
